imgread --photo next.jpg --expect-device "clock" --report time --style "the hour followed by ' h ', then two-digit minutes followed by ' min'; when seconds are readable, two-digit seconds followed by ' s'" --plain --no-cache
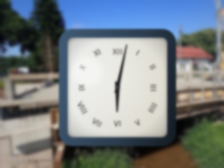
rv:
6 h 02 min
